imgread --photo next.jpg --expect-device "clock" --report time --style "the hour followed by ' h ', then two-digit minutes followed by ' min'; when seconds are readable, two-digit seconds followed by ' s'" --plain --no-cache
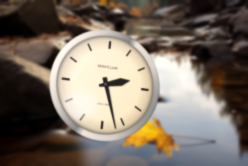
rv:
2 h 27 min
